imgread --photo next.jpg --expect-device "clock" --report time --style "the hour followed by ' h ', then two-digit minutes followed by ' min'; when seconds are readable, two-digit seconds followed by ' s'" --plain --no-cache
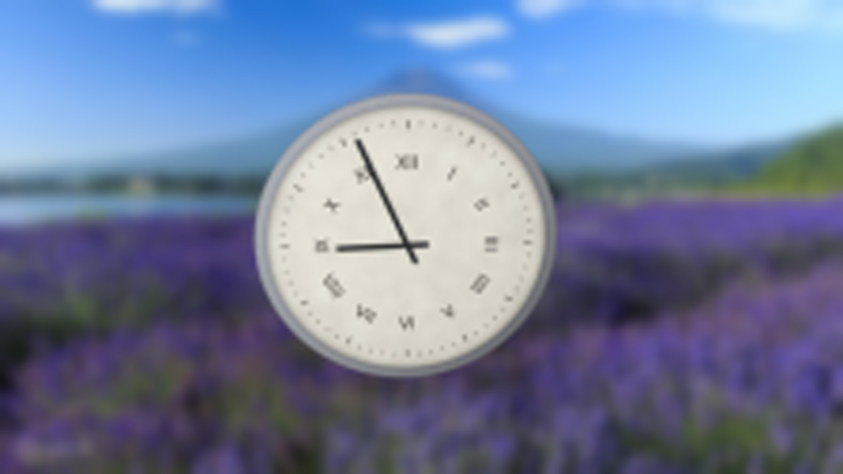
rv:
8 h 56 min
